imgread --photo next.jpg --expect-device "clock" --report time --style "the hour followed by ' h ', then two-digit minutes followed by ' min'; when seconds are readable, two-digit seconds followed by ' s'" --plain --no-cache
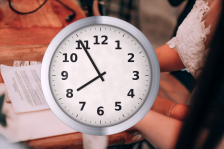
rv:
7 h 55 min
